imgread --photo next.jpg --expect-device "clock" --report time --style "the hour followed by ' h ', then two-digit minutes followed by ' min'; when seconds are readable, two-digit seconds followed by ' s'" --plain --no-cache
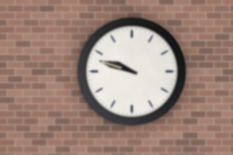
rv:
9 h 48 min
